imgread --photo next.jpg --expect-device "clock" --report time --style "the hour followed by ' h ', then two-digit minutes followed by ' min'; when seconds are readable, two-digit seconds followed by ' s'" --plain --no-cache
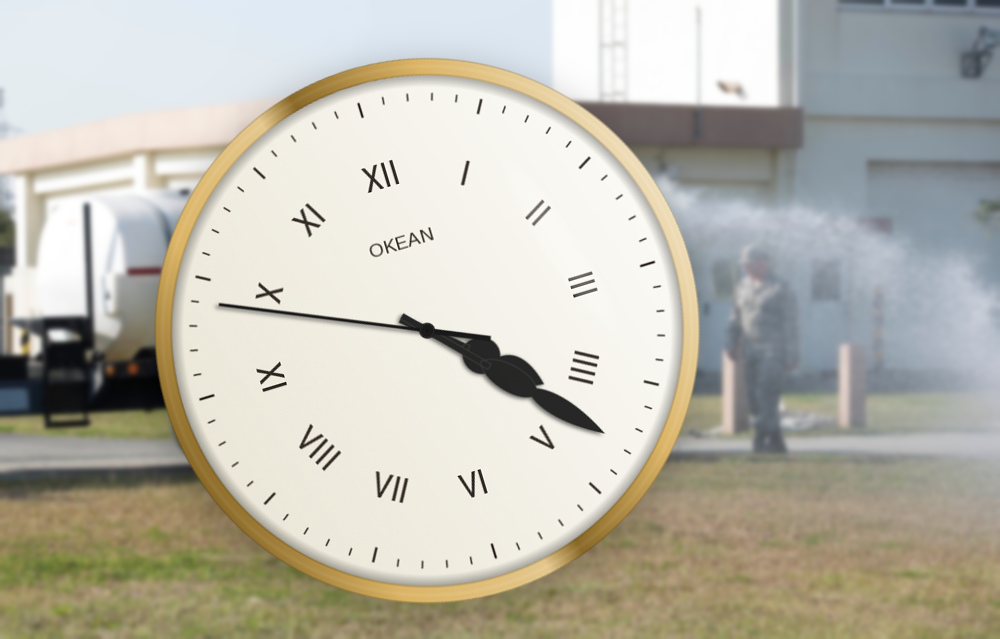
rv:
4 h 22 min 49 s
